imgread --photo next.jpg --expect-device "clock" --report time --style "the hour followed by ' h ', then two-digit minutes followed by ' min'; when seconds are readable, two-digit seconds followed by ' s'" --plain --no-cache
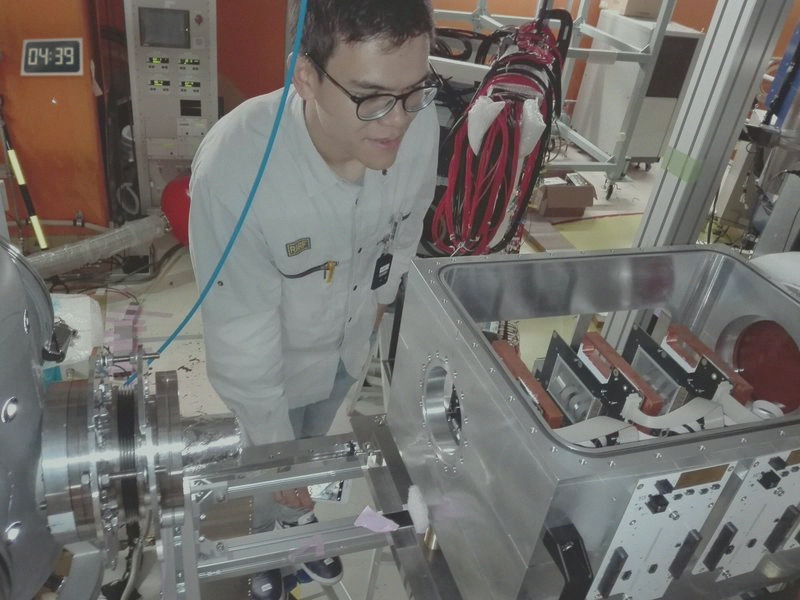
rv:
4 h 39 min
